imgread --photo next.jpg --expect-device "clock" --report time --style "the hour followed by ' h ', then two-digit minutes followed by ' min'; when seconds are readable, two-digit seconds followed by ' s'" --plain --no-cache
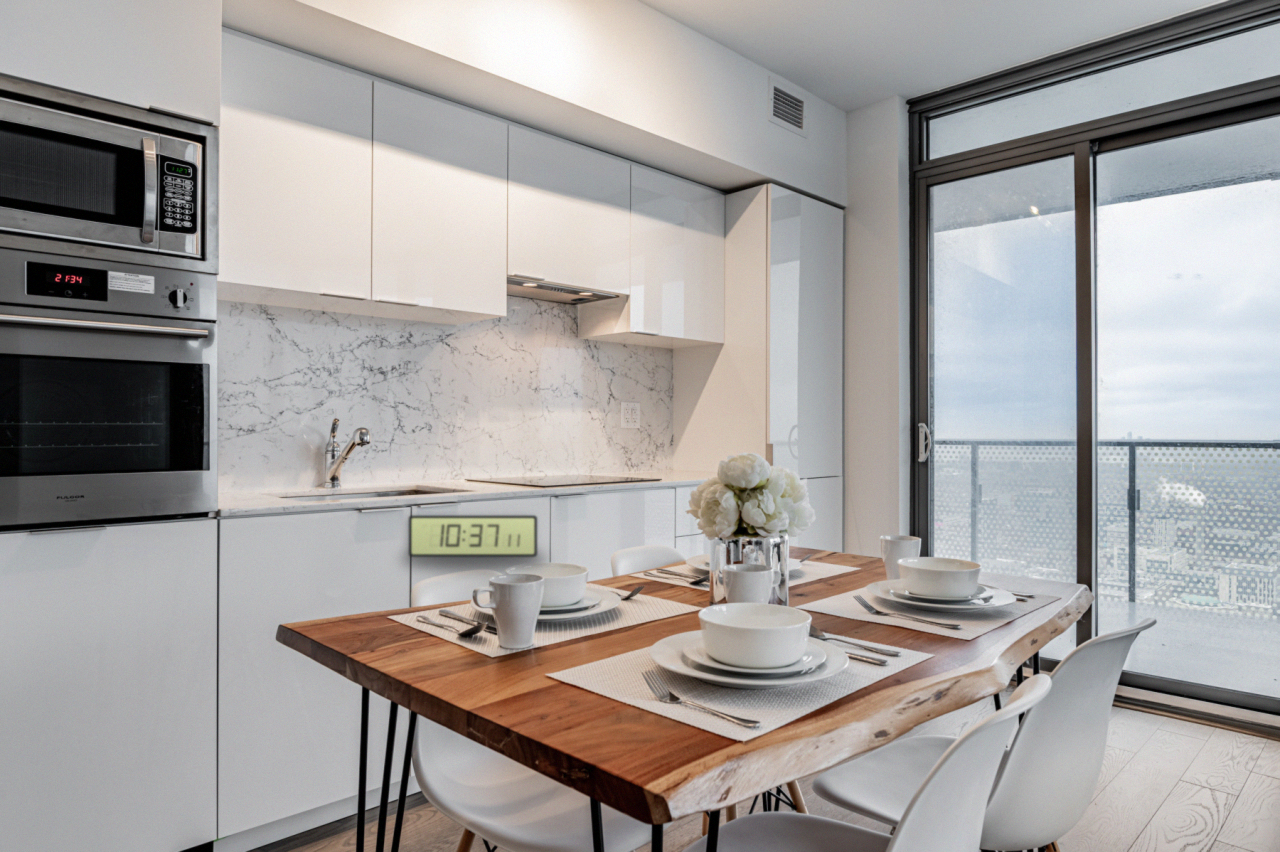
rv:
10 h 37 min 11 s
